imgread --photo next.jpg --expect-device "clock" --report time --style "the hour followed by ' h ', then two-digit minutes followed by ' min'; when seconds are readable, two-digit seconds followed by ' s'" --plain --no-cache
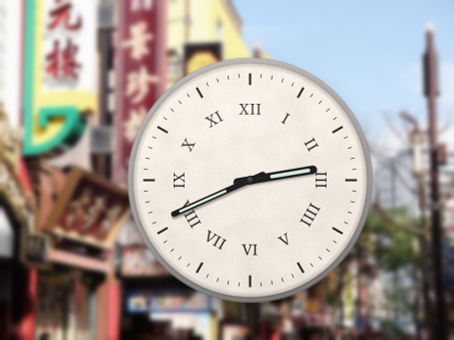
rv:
2 h 41 min
